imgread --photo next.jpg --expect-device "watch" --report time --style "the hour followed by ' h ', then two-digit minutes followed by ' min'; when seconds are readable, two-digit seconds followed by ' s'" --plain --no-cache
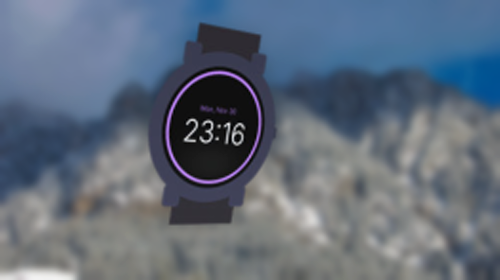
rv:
23 h 16 min
